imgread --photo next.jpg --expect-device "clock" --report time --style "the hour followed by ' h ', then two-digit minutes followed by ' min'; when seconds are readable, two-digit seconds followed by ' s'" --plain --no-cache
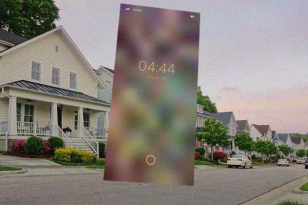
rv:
4 h 44 min
